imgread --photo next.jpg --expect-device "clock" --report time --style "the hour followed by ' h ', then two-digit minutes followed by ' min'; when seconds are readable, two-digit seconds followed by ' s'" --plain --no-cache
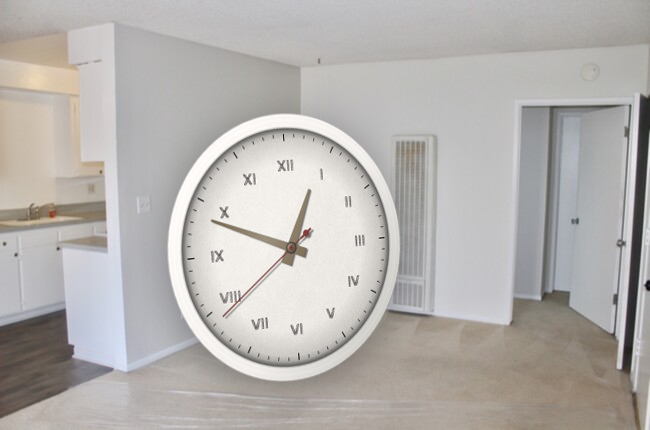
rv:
12 h 48 min 39 s
